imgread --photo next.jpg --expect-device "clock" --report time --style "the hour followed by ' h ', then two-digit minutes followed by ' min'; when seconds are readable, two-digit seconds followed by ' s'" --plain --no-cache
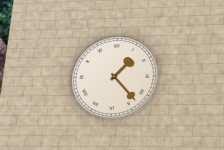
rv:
1 h 23 min
